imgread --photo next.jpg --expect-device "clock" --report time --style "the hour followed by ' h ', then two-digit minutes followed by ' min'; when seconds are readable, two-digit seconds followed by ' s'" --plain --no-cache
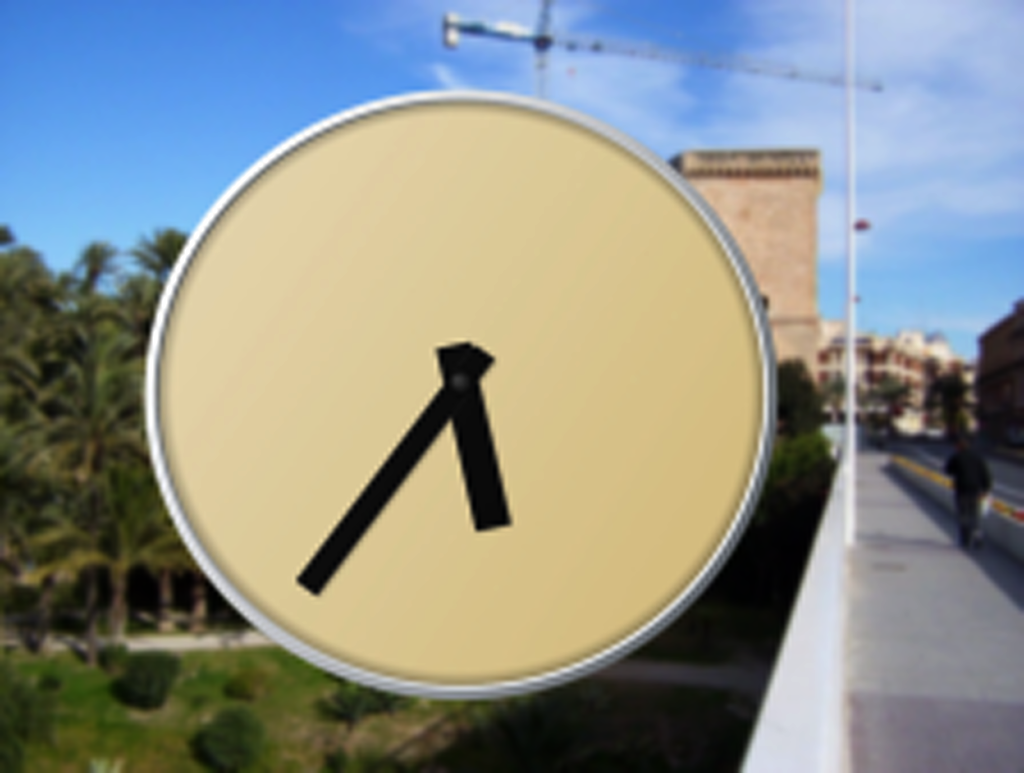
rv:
5 h 36 min
